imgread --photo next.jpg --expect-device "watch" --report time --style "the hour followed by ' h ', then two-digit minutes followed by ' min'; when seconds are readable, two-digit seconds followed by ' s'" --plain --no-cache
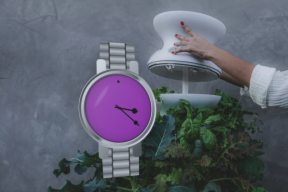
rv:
3 h 22 min
